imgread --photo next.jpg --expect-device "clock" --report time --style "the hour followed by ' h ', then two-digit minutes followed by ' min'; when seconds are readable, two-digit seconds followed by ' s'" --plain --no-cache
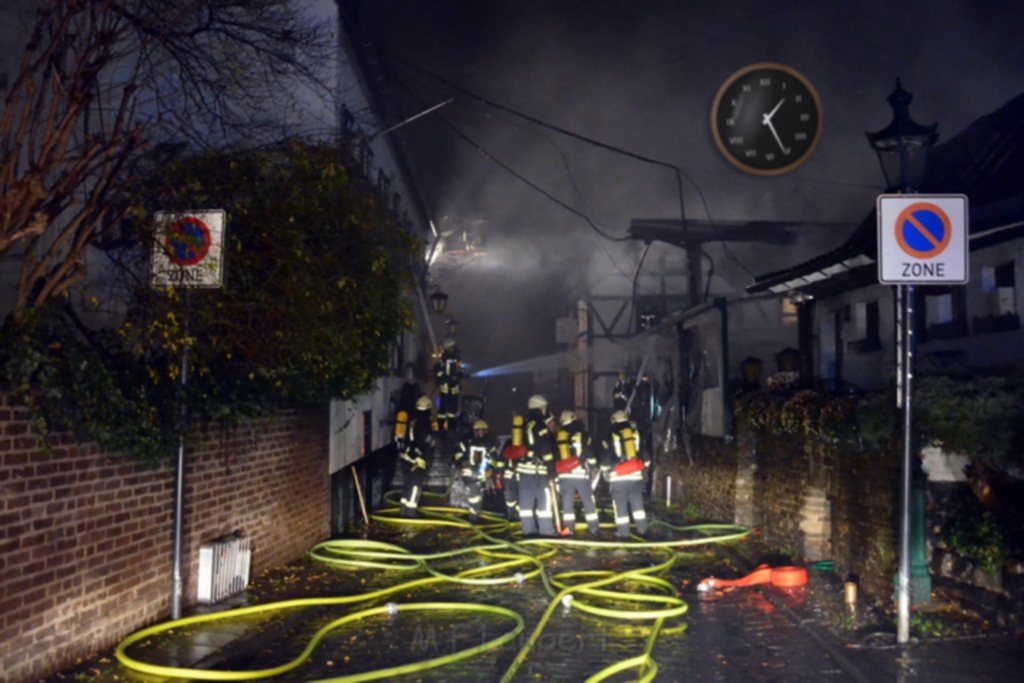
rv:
1 h 26 min
